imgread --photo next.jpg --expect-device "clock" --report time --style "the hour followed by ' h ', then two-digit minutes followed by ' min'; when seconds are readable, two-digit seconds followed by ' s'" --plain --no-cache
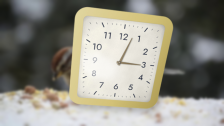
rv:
3 h 03 min
